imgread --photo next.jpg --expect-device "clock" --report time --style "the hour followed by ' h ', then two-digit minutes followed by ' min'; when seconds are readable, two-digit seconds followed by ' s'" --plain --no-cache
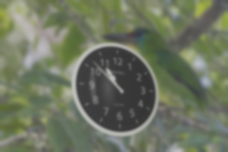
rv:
10 h 52 min
